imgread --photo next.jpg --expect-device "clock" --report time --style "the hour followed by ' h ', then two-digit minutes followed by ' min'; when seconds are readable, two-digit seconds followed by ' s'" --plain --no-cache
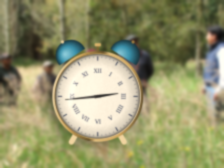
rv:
2 h 44 min
